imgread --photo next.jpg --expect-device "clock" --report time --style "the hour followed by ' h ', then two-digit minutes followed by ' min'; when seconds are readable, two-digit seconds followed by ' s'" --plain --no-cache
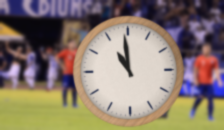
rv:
10 h 59 min
